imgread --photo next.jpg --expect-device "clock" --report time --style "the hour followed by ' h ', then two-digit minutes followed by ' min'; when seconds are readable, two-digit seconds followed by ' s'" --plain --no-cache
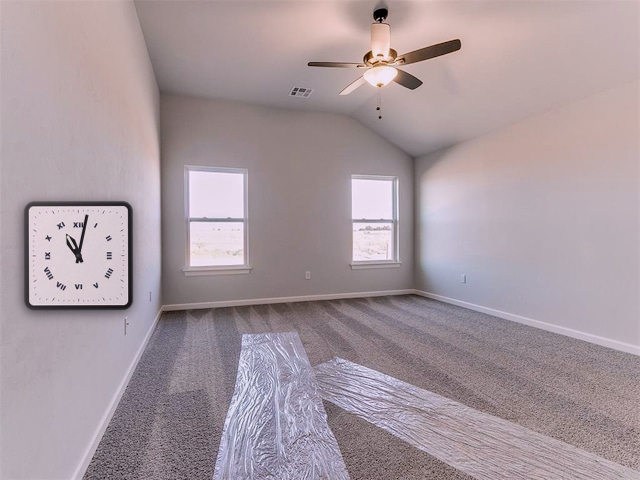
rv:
11 h 02 min
